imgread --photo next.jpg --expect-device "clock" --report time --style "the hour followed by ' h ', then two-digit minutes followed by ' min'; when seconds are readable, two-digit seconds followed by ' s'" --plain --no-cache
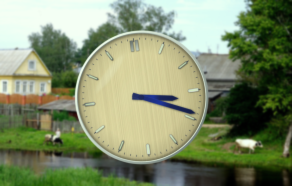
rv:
3 h 19 min
